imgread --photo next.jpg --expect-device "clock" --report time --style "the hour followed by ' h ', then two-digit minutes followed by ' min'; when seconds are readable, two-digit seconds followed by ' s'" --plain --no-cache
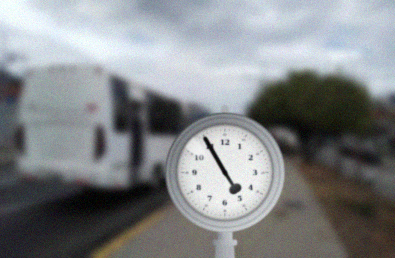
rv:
4 h 55 min
